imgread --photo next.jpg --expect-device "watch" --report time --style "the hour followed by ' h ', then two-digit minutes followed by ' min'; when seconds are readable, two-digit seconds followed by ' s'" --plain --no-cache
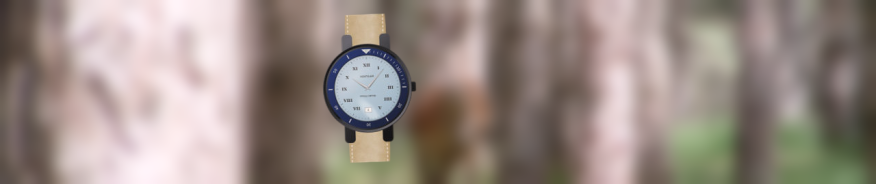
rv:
10 h 07 min
